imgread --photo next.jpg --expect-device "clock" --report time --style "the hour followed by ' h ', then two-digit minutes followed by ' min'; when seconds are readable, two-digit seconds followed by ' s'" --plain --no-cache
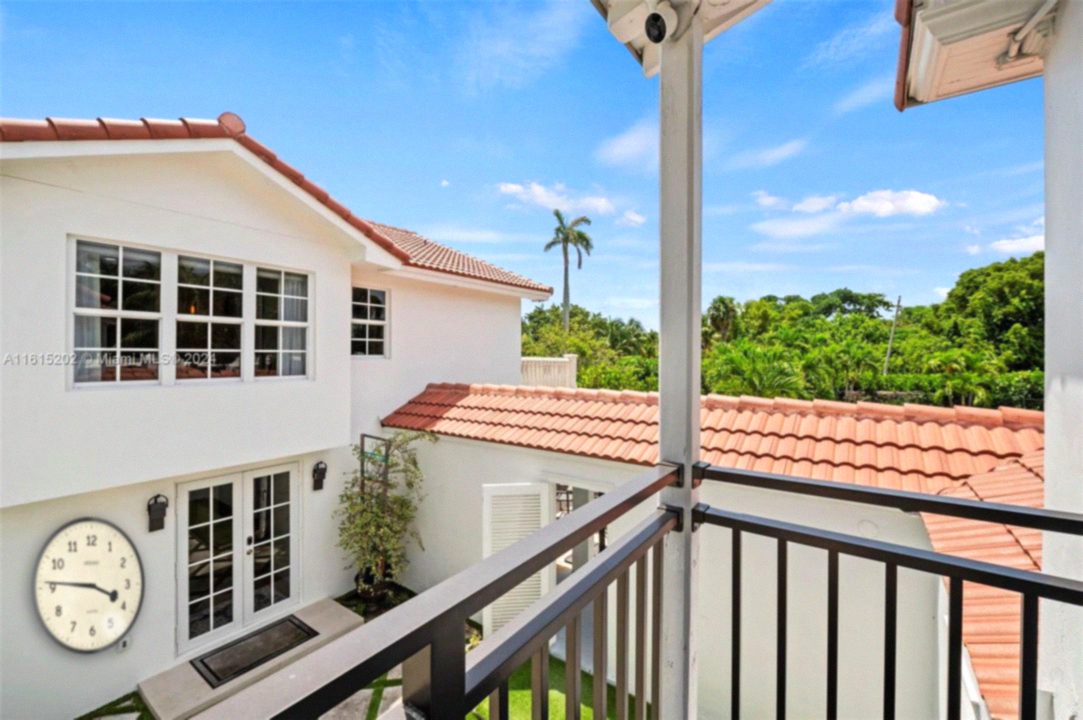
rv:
3 h 46 min
